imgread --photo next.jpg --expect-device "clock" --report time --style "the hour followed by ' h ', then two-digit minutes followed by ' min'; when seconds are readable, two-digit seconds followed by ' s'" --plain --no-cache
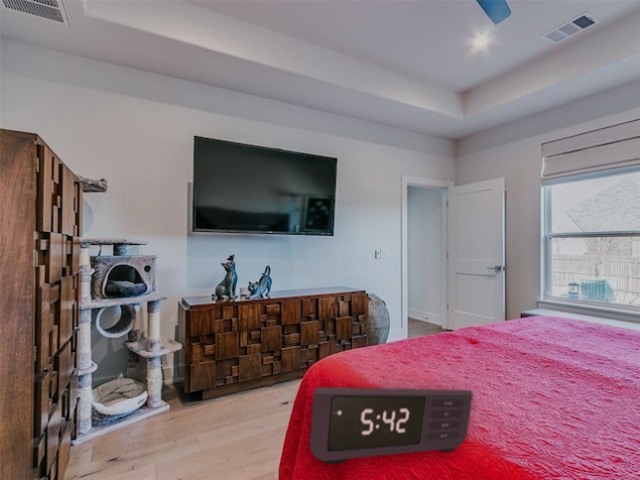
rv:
5 h 42 min
